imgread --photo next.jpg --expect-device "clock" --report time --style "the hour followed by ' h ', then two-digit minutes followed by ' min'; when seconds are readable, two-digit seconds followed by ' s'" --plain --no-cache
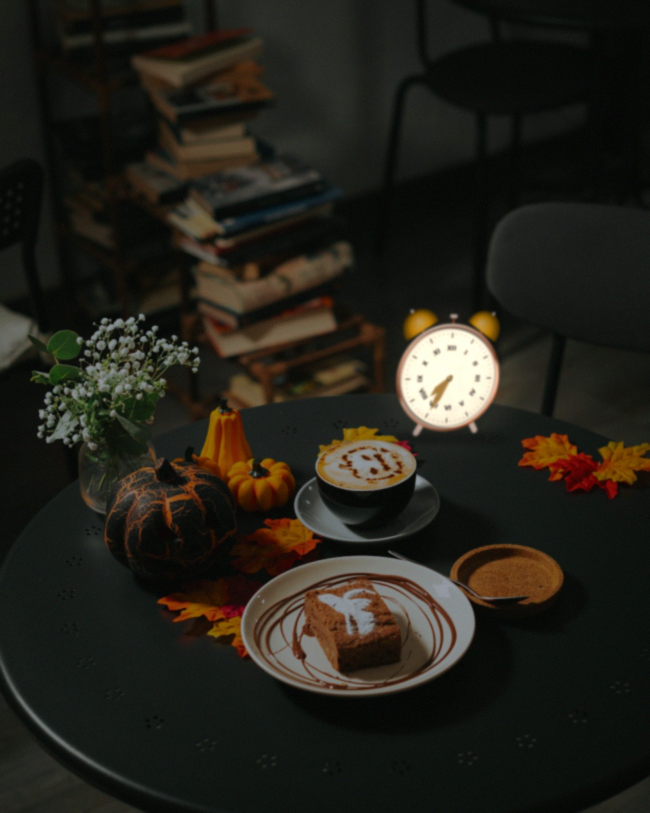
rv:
7 h 35 min
